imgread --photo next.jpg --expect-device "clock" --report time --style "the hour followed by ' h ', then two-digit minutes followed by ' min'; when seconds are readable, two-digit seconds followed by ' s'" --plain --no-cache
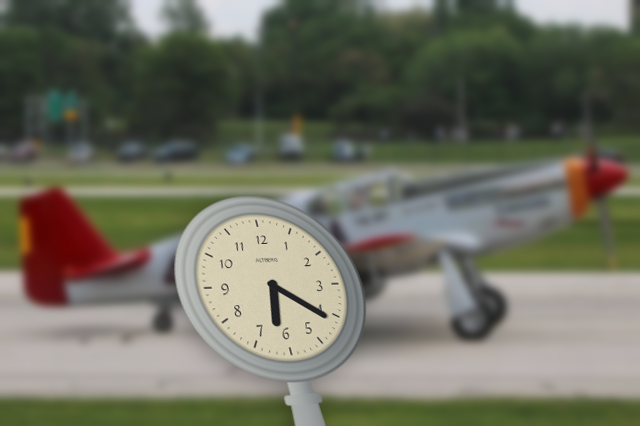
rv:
6 h 21 min
